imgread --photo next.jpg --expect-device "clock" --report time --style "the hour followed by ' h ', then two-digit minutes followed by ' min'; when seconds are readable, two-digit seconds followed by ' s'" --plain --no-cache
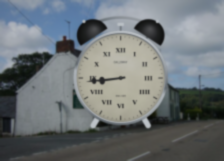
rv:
8 h 44 min
